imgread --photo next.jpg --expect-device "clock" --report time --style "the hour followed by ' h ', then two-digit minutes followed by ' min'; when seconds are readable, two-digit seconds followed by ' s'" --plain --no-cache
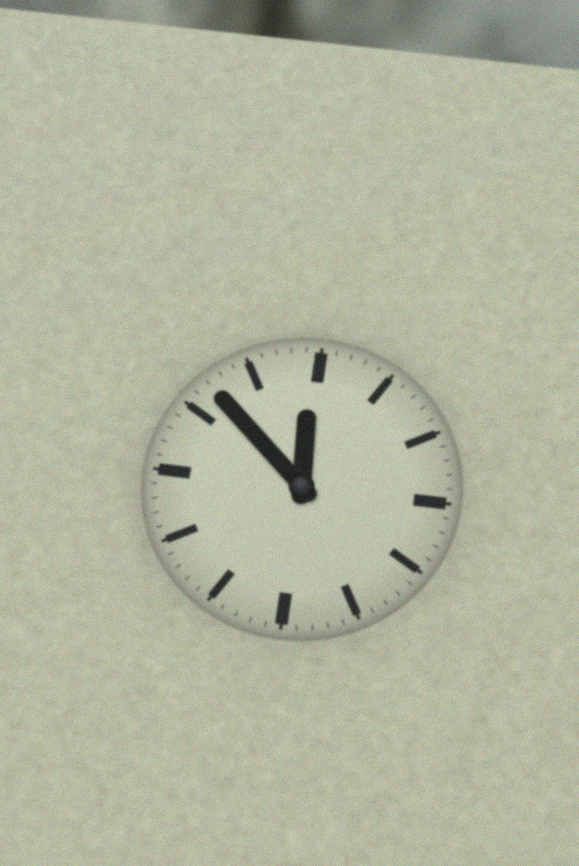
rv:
11 h 52 min
